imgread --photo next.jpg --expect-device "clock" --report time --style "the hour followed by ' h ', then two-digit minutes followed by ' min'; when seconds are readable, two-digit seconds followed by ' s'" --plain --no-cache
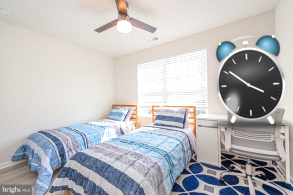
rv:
3 h 51 min
